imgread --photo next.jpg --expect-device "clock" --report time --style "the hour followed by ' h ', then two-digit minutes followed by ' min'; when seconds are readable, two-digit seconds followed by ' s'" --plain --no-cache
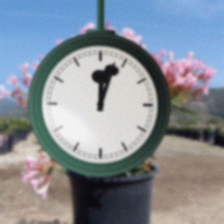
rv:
12 h 03 min
